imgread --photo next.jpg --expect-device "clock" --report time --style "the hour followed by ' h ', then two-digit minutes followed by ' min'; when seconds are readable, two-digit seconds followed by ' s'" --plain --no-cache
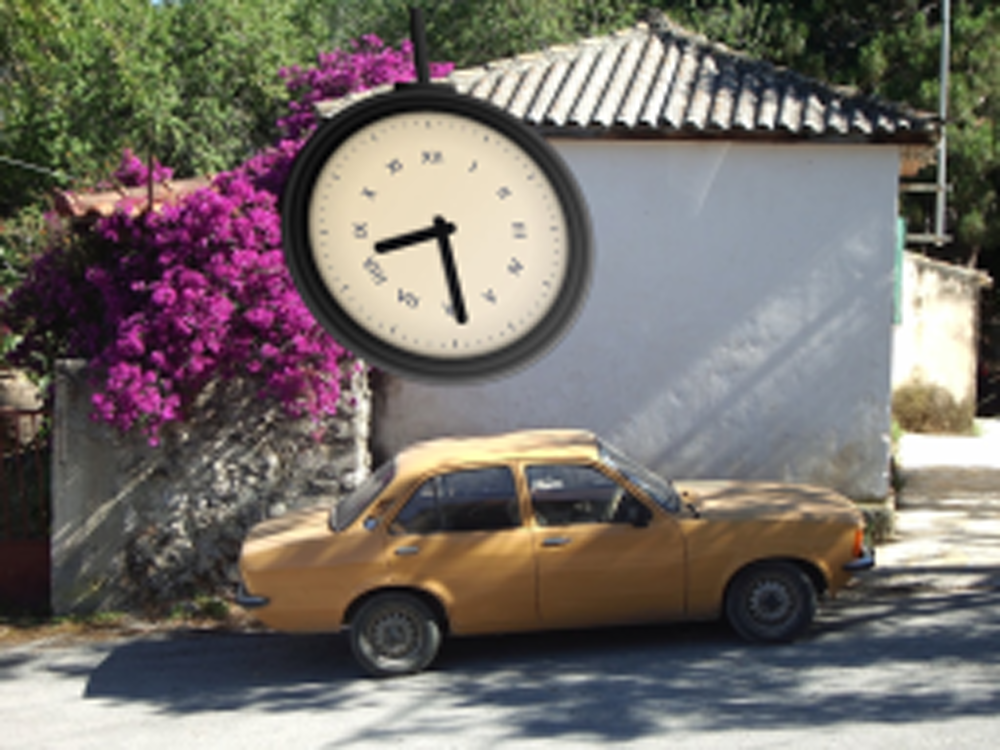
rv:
8 h 29 min
